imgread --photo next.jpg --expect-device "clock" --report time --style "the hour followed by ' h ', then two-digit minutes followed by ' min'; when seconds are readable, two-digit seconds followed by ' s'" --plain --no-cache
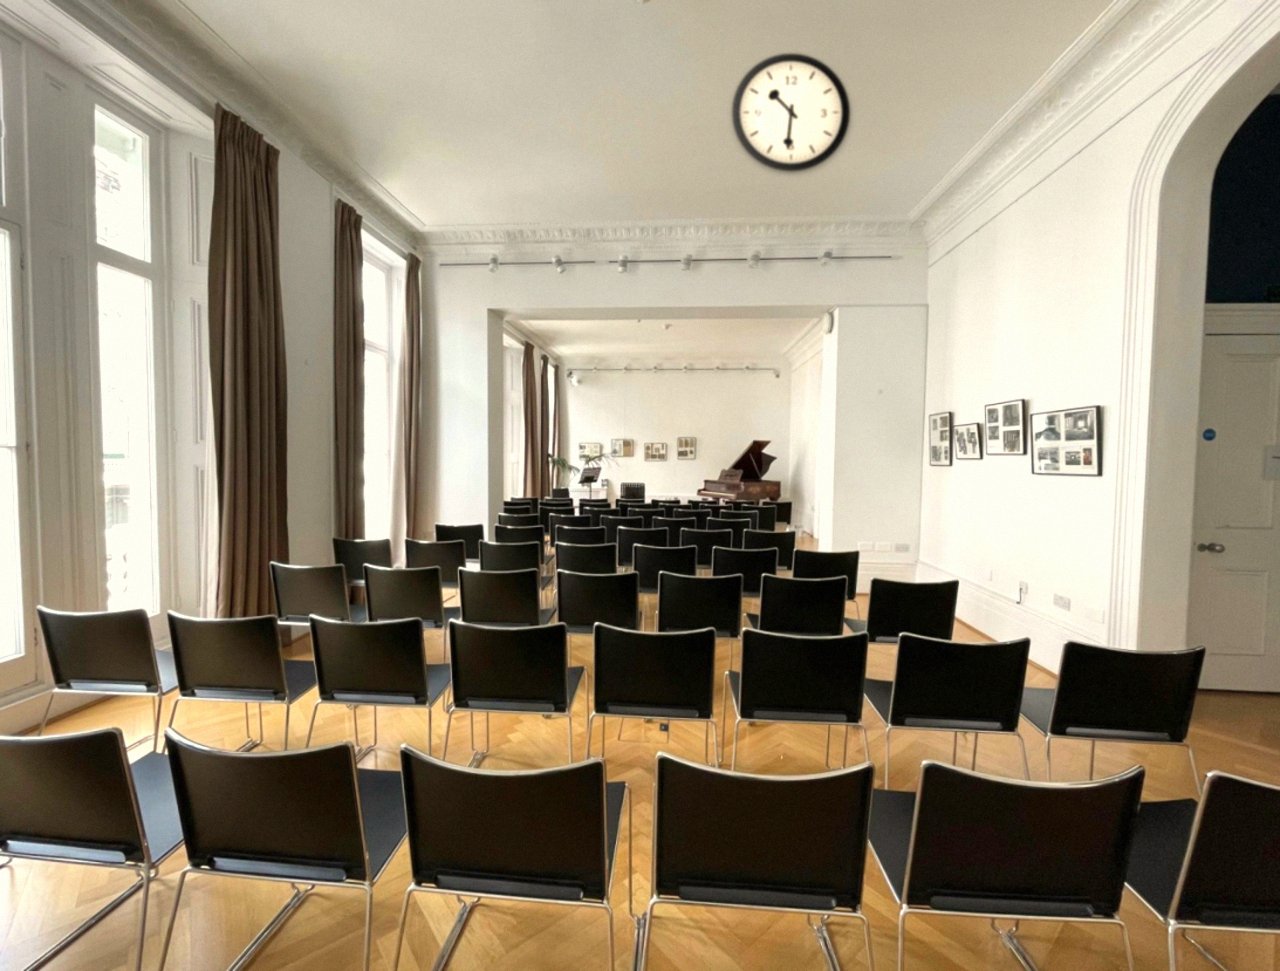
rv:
10 h 31 min
